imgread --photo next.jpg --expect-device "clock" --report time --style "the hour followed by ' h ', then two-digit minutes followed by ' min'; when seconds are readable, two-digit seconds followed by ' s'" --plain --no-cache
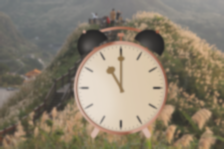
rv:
11 h 00 min
